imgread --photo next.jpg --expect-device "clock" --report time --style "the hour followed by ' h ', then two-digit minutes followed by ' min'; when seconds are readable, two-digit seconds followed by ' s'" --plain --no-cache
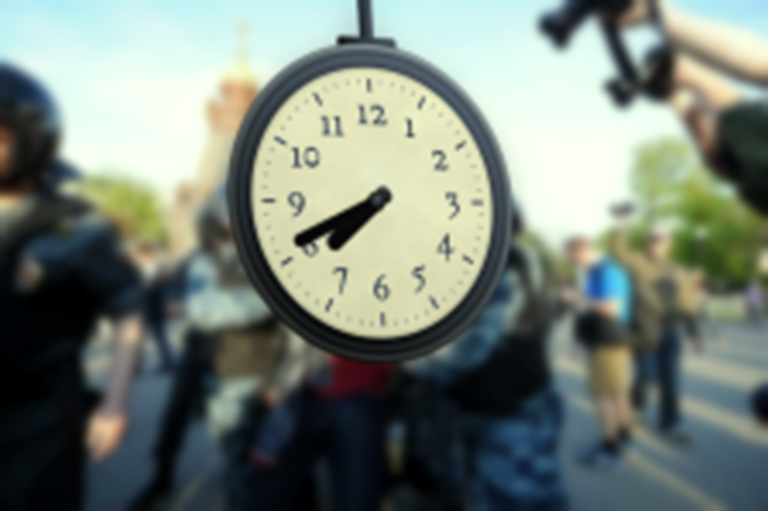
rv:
7 h 41 min
